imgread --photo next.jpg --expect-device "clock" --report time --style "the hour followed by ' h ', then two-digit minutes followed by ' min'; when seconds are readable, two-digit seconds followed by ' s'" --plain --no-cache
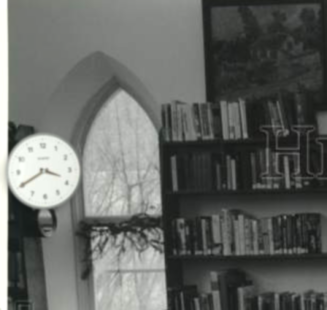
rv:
3 h 40 min
